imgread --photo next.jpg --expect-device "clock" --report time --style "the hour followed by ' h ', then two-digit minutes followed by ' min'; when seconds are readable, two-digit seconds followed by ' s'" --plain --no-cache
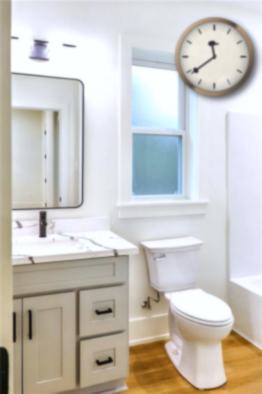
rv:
11 h 39 min
